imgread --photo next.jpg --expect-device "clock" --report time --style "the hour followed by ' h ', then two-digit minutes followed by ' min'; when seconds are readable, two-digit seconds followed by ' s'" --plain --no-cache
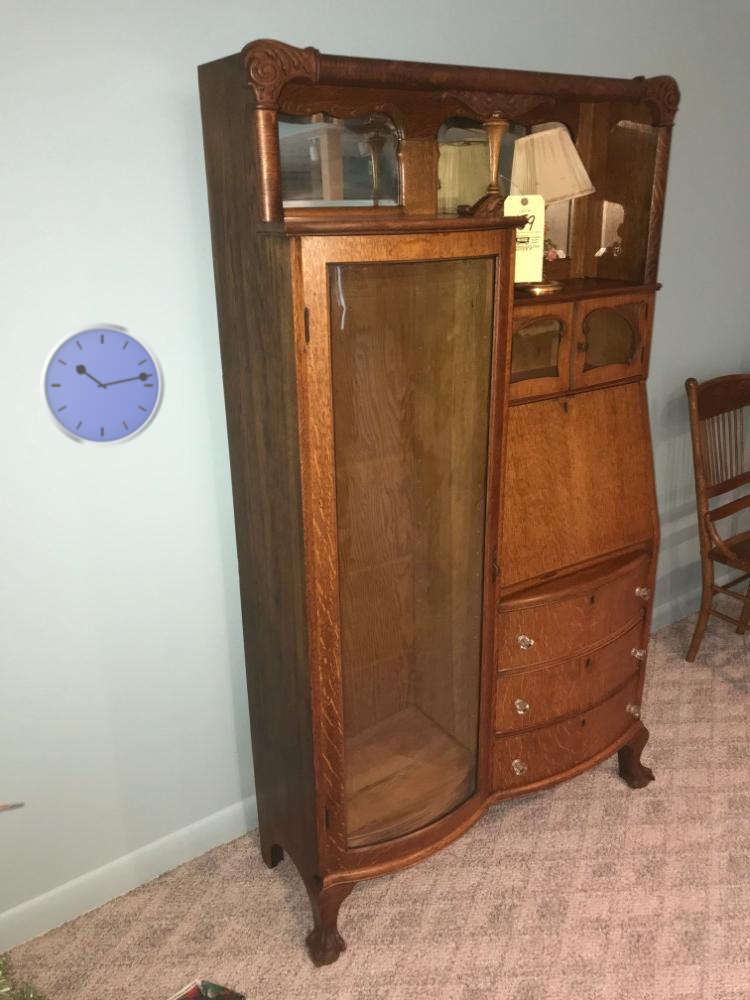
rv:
10 h 13 min
